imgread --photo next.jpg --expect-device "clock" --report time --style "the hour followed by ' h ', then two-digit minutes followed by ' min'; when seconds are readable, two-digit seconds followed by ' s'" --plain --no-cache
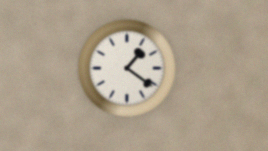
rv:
1 h 21 min
